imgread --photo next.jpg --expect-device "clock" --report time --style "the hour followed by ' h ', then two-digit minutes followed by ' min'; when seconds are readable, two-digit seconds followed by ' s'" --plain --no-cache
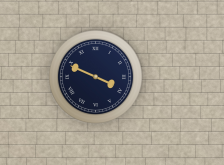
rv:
3 h 49 min
